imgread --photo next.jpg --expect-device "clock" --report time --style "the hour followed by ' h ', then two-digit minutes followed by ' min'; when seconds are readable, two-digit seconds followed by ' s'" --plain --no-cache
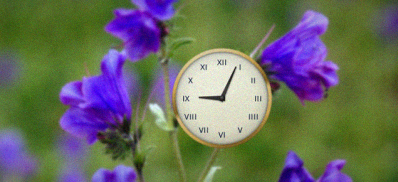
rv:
9 h 04 min
